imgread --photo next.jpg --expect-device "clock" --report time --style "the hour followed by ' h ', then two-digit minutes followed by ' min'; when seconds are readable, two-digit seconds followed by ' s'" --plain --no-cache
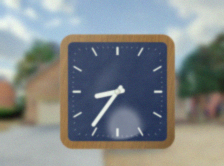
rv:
8 h 36 min
